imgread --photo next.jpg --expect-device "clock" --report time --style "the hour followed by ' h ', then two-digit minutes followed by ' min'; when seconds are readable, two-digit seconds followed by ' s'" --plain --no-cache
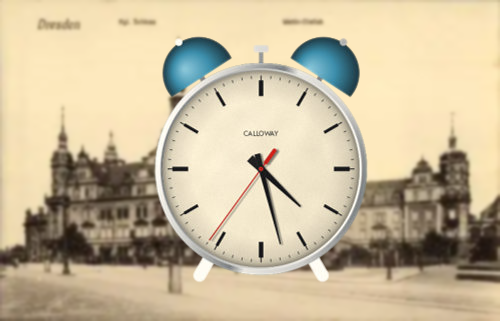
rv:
4 h 27 min 36 s
